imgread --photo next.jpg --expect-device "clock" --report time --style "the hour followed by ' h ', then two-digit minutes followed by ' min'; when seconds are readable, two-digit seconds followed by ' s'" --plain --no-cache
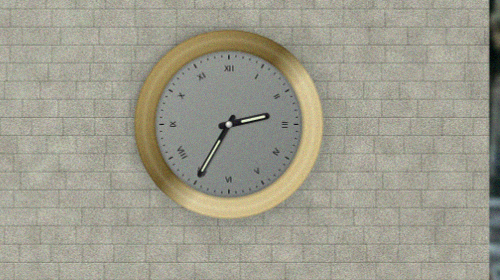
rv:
2 h 35 min
